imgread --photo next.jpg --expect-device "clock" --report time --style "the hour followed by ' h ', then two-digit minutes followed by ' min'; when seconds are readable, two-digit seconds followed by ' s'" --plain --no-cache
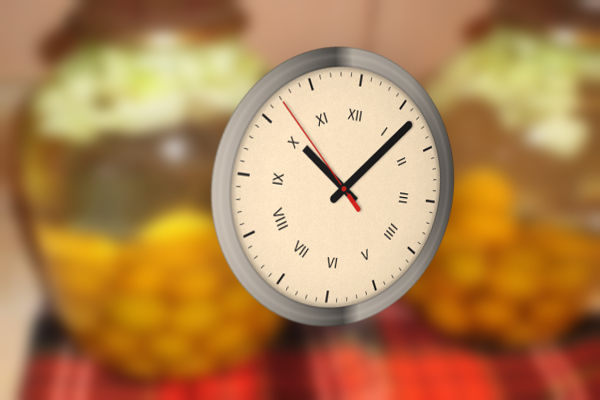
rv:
10 h 06 min 52 s
